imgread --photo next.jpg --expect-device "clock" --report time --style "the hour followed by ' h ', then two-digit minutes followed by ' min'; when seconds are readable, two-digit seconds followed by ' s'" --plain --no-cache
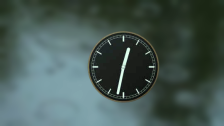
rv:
12 h 32 min
